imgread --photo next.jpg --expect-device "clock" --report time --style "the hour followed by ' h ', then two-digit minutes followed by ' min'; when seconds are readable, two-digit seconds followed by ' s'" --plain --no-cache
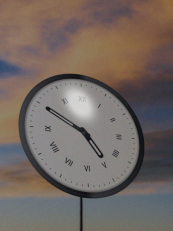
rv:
4 h 50 min
